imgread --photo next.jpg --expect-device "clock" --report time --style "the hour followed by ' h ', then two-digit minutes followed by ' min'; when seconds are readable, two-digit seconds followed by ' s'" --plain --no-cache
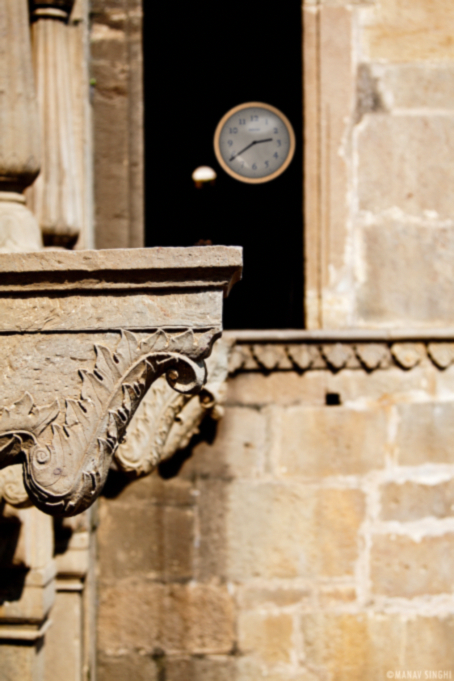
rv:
2 h 39 min
